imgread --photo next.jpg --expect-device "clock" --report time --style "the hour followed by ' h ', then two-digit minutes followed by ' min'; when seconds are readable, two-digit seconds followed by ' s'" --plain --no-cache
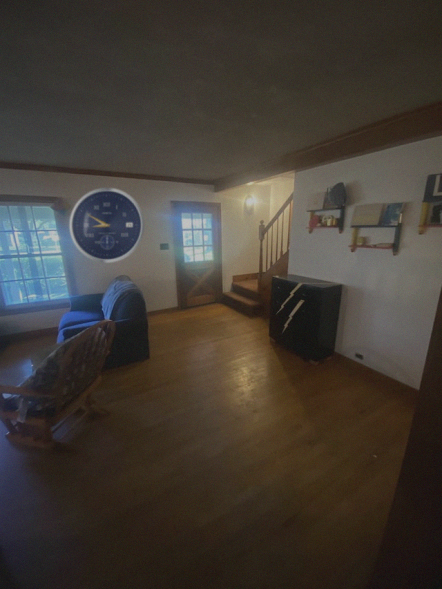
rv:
8 h 50 min
